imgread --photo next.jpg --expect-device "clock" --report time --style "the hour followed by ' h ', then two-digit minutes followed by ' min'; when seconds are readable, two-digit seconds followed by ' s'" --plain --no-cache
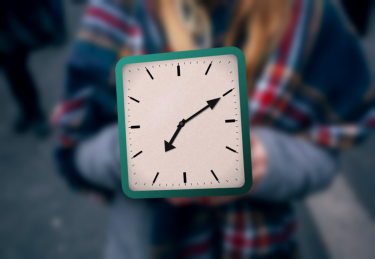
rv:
7 h 10 min
